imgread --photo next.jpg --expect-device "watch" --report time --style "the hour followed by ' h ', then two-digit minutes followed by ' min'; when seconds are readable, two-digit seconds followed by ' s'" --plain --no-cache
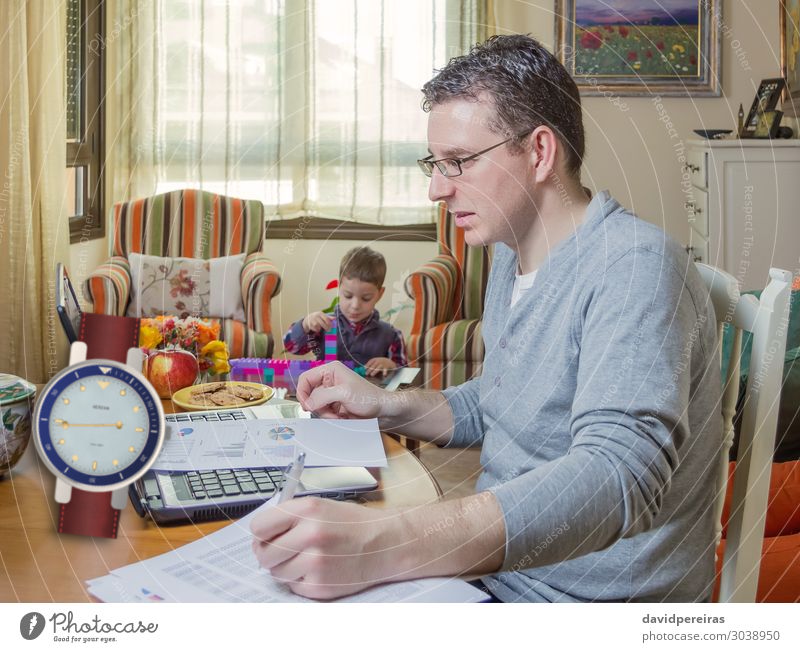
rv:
2 h 44 min
